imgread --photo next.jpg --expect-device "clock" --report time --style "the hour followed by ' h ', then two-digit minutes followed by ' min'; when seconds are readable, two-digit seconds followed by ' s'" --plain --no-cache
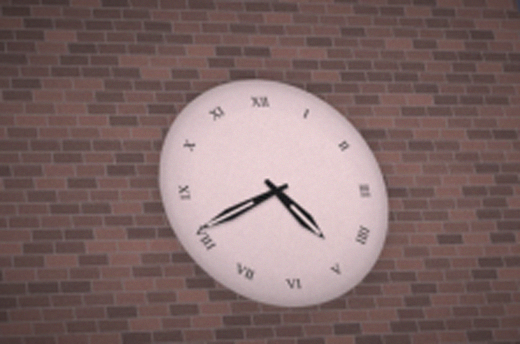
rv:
4 h 41 min
